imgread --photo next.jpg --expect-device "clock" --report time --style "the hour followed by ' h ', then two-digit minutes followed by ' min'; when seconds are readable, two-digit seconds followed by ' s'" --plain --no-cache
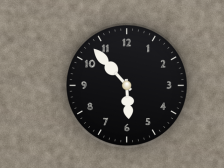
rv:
5 h 53 min
